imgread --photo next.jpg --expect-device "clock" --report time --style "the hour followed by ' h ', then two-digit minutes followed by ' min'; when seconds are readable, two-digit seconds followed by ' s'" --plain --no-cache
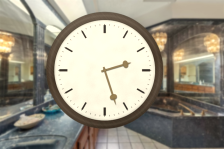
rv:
2 h 27 min
